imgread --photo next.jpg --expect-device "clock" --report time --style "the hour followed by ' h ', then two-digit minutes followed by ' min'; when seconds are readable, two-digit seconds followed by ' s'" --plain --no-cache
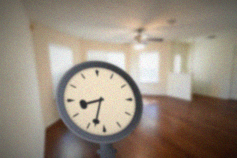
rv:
8 h 33 min
